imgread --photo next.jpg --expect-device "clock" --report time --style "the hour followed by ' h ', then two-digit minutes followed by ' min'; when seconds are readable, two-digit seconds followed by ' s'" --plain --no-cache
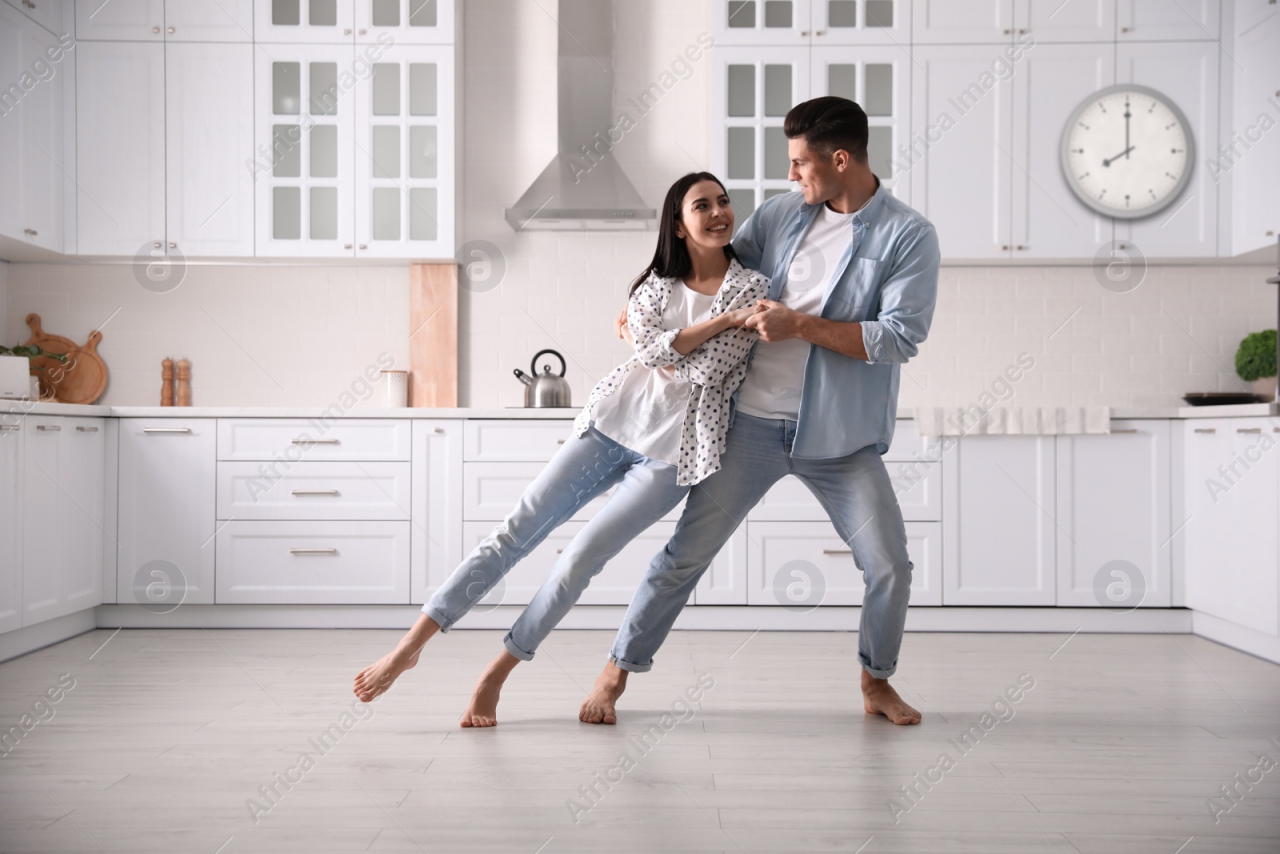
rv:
8 h 00 min
